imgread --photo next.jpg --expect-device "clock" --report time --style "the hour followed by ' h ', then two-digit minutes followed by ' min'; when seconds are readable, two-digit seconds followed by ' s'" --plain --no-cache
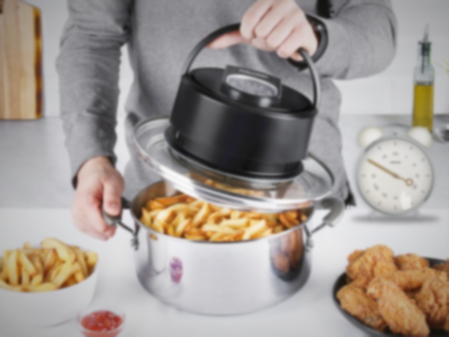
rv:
3 h 50 min
